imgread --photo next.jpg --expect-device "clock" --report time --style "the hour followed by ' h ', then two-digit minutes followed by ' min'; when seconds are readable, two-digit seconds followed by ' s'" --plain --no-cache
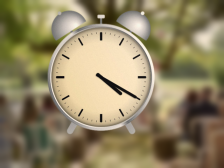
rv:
4 h 20 min
